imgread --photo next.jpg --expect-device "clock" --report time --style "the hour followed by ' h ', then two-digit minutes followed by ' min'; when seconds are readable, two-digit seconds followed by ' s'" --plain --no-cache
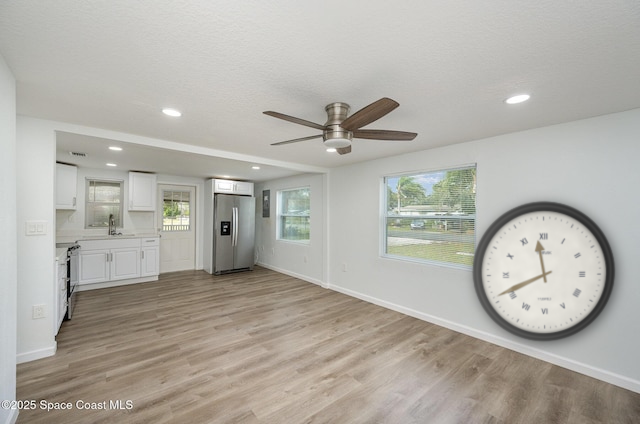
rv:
11 h 41 min
